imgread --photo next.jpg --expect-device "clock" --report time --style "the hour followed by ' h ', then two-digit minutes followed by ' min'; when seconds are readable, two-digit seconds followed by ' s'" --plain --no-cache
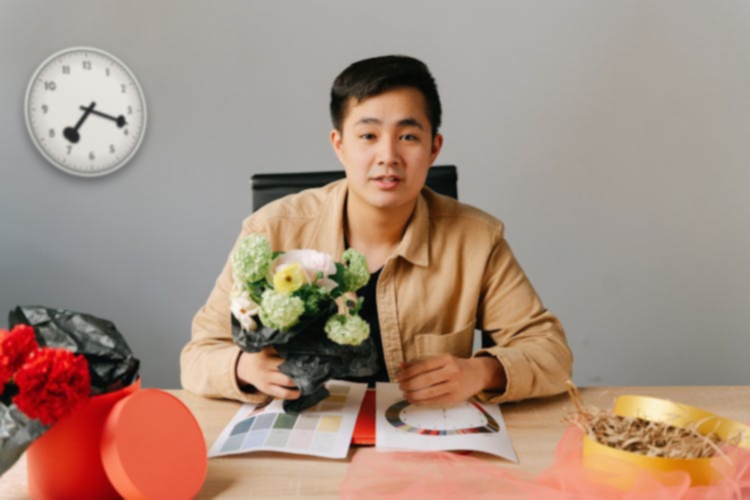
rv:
7 h 18 min
